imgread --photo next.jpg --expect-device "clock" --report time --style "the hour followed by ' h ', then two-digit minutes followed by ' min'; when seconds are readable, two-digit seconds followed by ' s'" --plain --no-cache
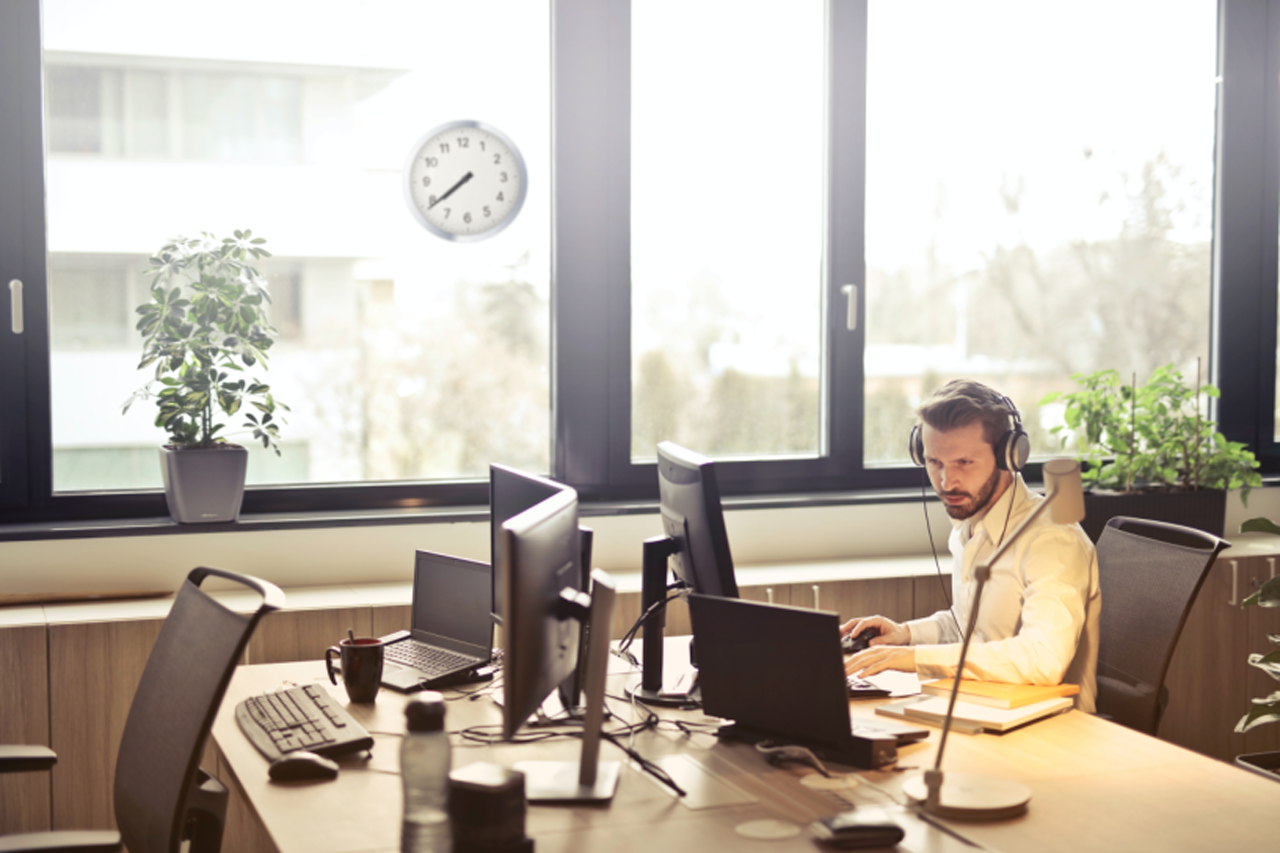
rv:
7 h 39 min
